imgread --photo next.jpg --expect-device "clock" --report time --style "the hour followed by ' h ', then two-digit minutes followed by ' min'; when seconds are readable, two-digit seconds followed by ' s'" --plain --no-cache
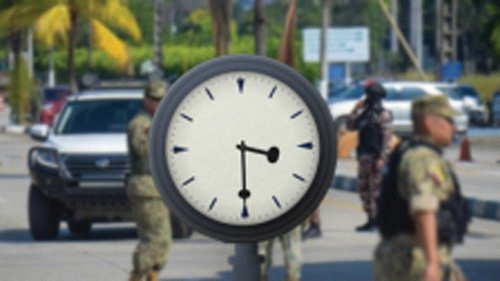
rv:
3 h 30 min
